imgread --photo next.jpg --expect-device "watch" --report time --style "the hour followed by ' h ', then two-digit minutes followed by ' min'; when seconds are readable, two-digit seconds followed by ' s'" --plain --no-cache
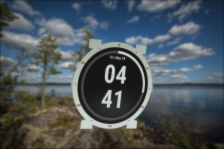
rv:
4 h 41 min
